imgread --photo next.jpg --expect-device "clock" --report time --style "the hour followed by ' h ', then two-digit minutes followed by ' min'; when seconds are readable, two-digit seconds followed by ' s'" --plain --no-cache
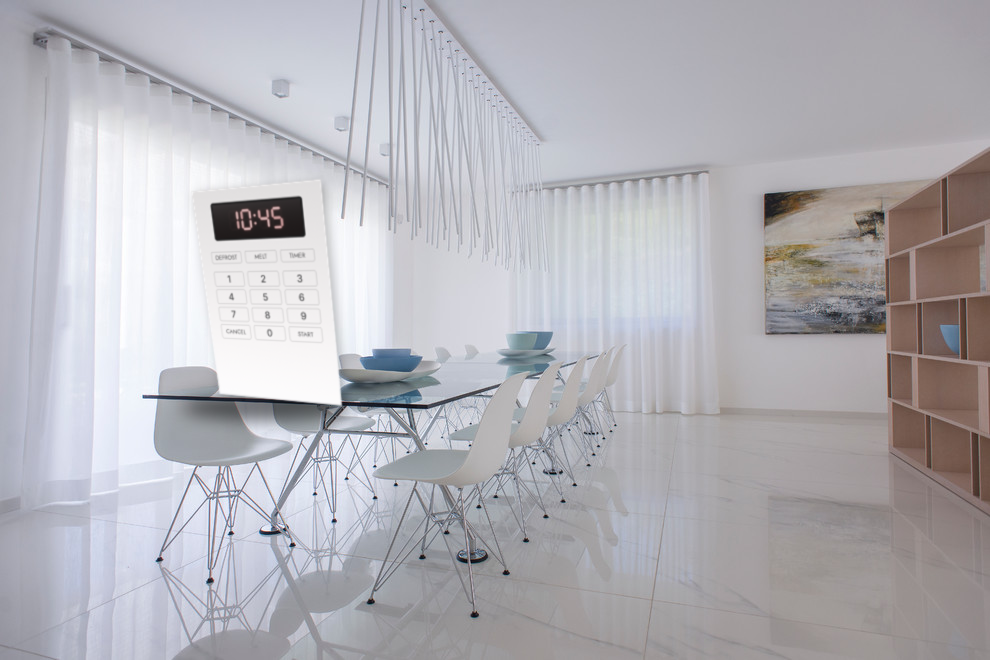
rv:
10 h 45 min
